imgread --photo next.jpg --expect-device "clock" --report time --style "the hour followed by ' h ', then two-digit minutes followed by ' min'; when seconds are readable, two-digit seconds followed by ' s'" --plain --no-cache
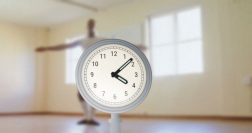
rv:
4 h 08 min
